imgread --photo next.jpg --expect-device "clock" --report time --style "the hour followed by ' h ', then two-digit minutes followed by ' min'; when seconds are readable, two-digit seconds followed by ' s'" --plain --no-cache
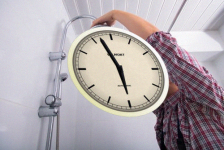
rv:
5 h 57 min
